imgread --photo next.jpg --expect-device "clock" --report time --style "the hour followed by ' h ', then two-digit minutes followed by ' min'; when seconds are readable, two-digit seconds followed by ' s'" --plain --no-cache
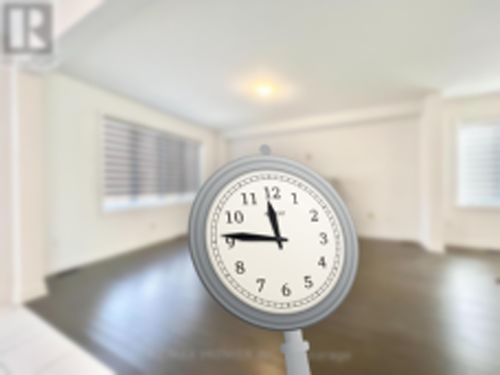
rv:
11 h 46 min
